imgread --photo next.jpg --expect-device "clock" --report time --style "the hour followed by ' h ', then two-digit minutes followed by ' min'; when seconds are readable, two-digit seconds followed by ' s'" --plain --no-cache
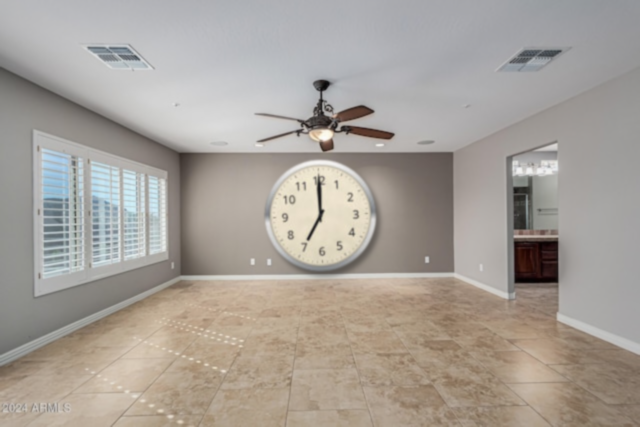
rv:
7 h 00 min
